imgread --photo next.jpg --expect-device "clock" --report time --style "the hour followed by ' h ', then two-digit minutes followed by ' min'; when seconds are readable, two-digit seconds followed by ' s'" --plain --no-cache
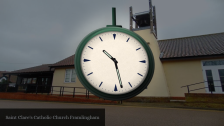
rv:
10 h 28 min
